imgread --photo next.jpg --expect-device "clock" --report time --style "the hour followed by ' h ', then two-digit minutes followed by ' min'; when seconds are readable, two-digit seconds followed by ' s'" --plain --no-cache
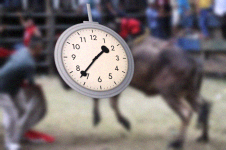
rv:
1 h 37 min
